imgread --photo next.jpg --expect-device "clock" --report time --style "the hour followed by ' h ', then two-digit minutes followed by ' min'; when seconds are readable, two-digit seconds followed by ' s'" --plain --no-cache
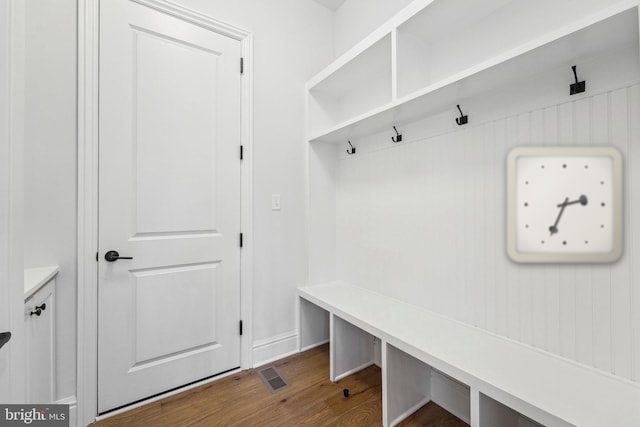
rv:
2 h 34 min
